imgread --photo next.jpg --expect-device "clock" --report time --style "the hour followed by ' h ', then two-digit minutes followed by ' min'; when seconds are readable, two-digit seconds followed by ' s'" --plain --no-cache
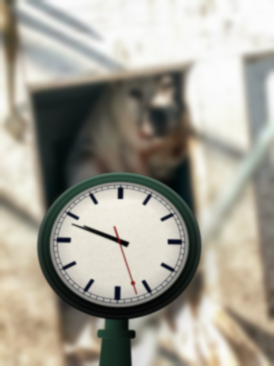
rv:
9 h 48 min 27 s
